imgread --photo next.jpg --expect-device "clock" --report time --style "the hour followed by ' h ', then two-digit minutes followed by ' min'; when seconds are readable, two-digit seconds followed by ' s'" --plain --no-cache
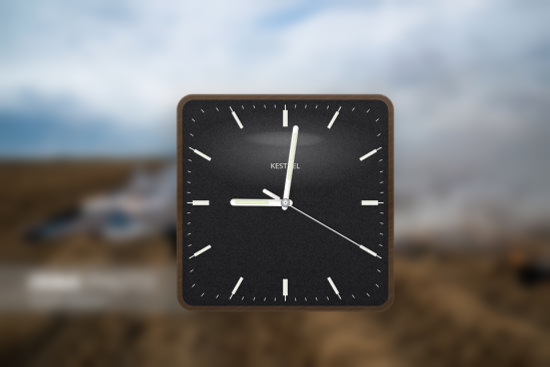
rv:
9 h 01 min 20 s
